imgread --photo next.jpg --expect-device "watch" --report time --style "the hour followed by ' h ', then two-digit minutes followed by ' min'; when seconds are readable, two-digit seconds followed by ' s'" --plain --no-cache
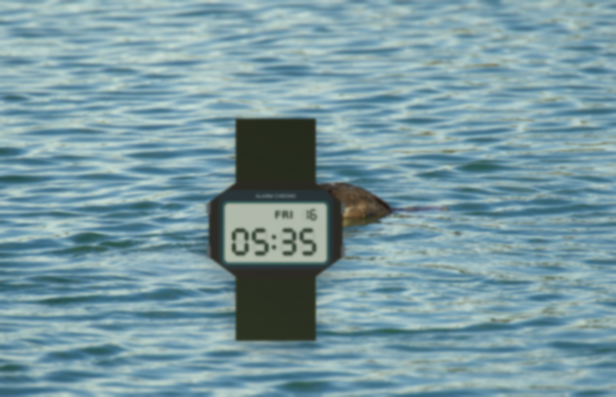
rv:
5 h 35 min
